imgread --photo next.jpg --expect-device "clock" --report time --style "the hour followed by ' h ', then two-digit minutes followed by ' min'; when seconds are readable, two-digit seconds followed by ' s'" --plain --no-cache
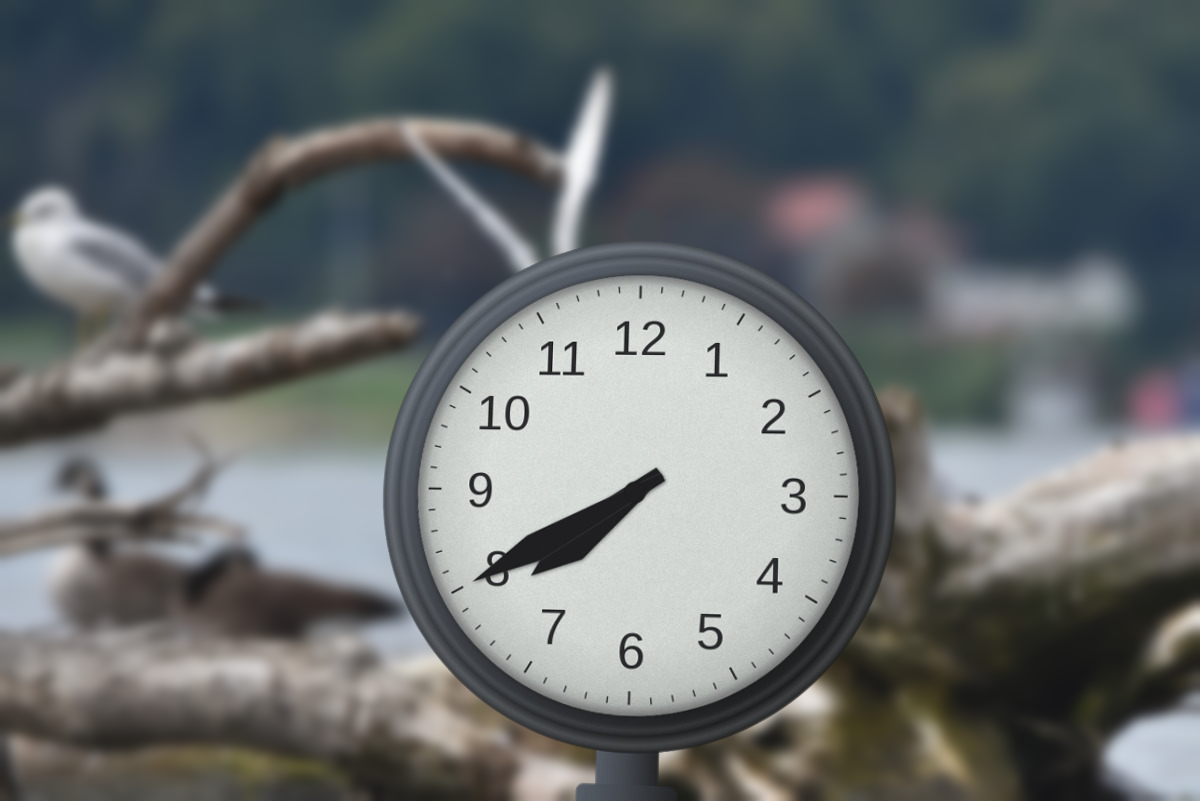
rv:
7 h 40 min
